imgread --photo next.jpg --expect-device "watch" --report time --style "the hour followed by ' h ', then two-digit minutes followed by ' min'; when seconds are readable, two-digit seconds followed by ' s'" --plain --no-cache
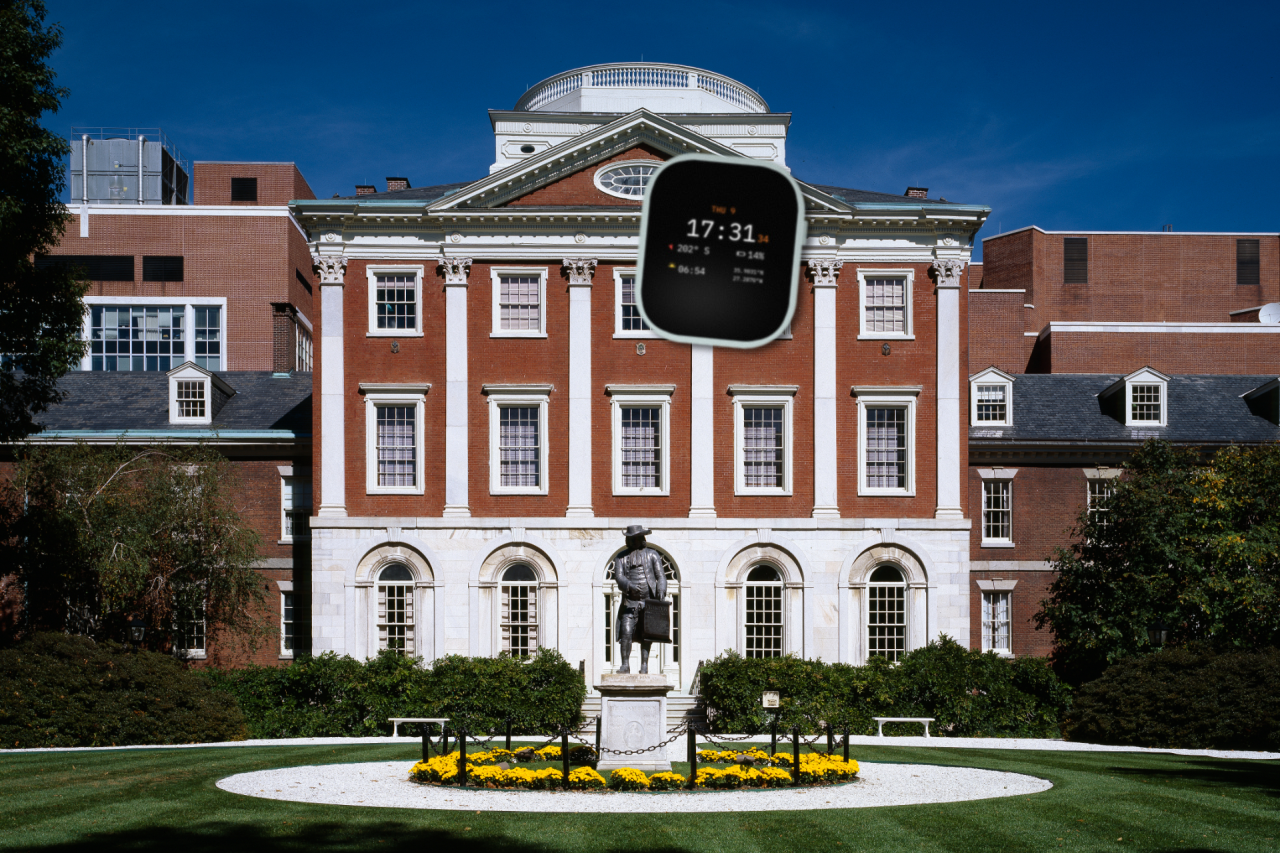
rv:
17 h 31 min
